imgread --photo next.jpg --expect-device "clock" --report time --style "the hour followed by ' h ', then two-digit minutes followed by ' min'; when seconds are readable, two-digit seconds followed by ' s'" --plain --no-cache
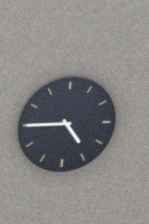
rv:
4 h 45 min
